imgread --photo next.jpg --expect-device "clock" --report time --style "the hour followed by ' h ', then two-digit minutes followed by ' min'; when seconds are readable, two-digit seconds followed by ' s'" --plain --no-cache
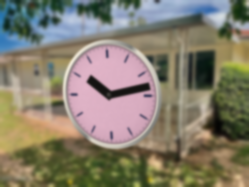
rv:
10 h 13 min
